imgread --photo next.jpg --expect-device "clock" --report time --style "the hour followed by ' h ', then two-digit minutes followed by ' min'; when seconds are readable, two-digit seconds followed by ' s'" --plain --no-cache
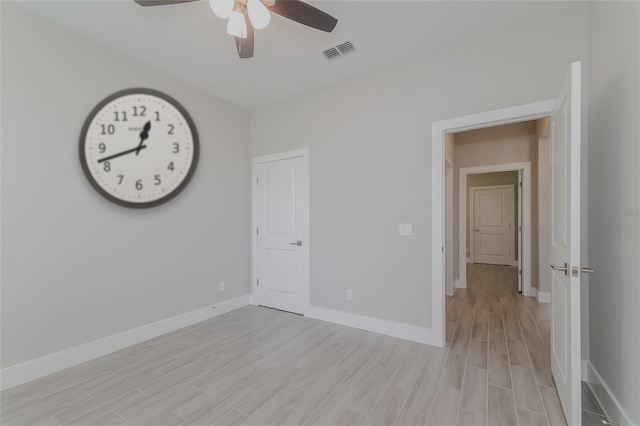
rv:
12 h 42 min
